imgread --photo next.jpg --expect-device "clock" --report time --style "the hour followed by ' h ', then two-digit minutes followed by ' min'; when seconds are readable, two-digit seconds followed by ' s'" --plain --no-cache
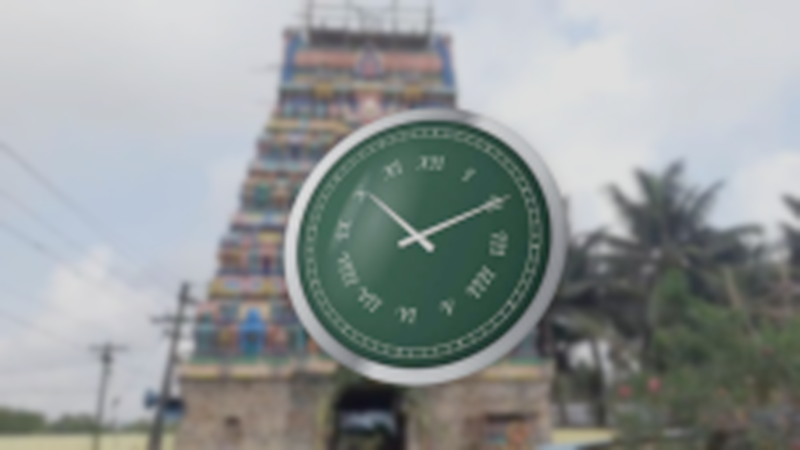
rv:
10 h 10 min
